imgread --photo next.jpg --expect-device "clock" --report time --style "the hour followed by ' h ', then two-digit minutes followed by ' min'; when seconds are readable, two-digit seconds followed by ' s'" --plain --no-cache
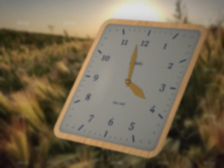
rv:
3 h 58 min
